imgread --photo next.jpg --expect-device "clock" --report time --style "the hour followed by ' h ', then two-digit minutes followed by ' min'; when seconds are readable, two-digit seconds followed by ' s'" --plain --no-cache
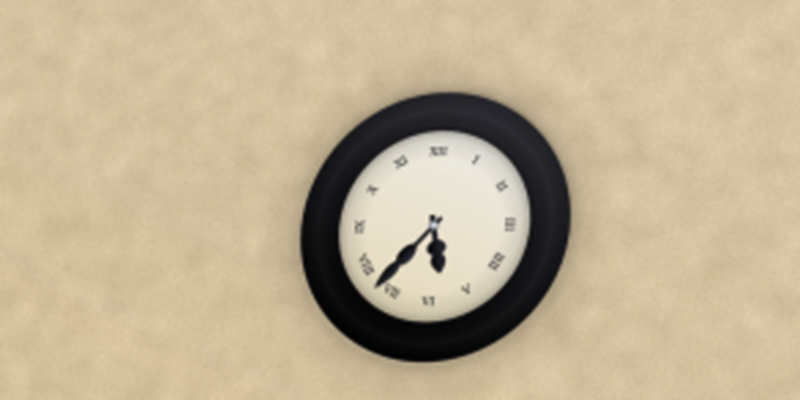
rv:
5 h 37 min
